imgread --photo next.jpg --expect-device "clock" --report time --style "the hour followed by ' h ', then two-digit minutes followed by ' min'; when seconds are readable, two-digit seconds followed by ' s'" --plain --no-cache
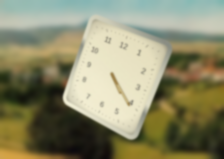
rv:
4 h 21 min
